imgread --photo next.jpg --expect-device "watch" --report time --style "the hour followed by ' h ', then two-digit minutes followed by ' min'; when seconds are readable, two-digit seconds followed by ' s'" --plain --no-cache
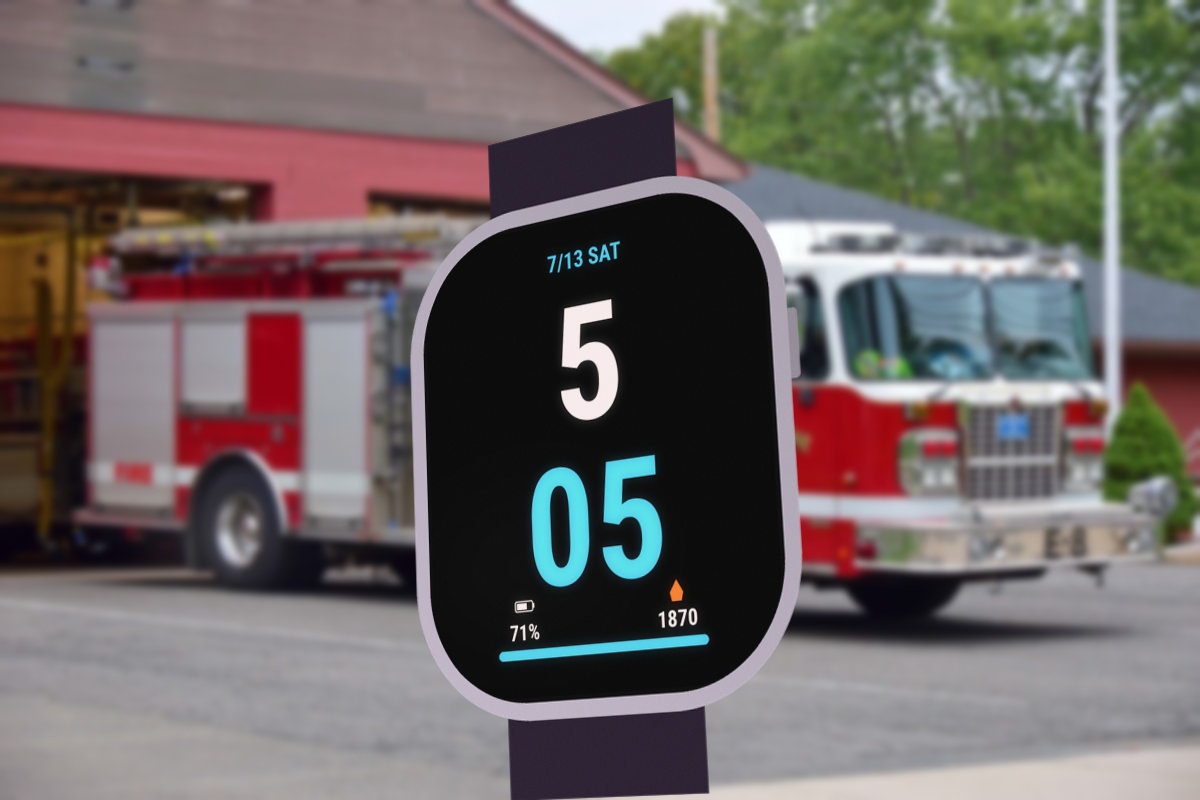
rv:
5 h 05 min
